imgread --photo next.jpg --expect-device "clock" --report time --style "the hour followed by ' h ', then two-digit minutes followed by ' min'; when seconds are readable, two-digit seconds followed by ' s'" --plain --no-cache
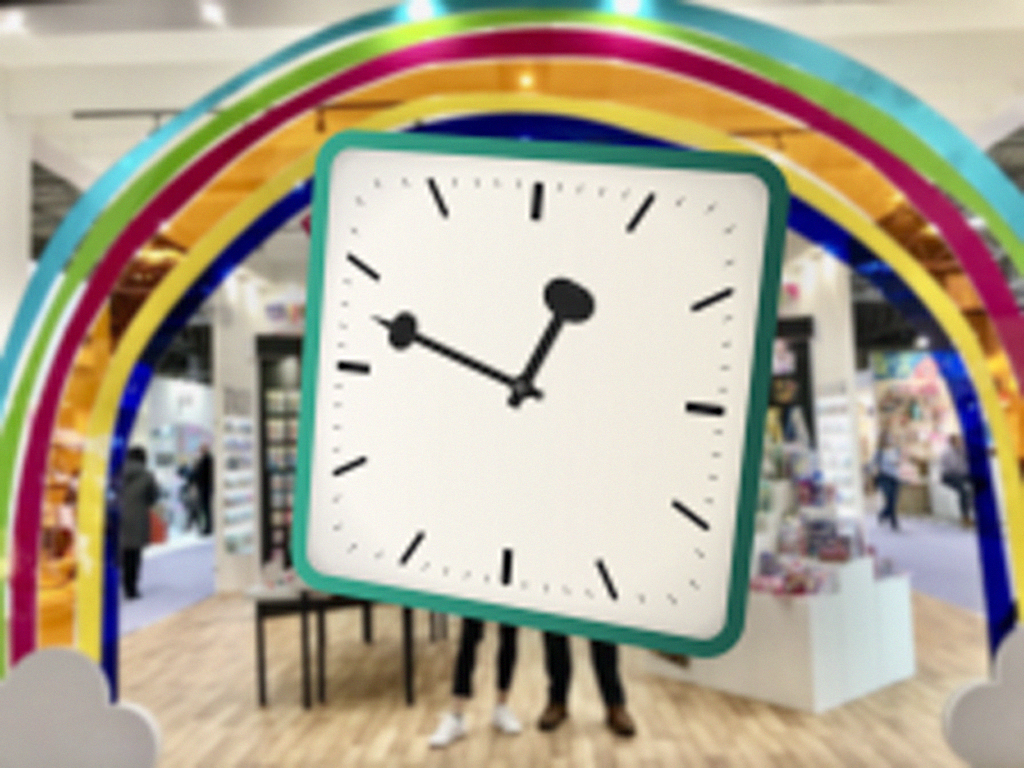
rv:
12 h 48 min
